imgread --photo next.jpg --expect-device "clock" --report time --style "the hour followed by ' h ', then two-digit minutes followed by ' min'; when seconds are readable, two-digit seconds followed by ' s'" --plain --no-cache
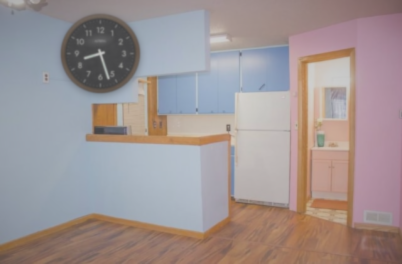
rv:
8 h 27 min
